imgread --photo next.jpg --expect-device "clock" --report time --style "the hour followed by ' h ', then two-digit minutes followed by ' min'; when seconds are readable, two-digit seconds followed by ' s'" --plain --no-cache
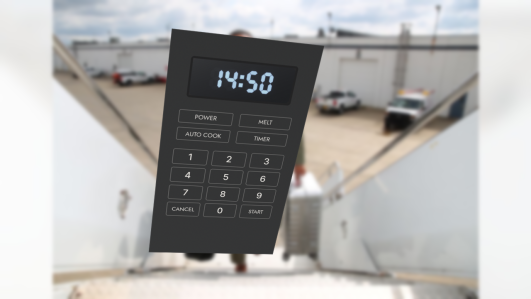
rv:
14 h 50 min
